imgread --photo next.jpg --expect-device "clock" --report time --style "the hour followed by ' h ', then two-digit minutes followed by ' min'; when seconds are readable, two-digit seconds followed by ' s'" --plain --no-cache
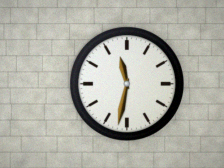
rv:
11 h 32 min
